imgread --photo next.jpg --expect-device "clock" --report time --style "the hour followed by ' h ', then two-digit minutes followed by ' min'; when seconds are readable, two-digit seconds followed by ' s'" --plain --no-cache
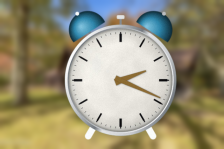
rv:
2 h 19 min
